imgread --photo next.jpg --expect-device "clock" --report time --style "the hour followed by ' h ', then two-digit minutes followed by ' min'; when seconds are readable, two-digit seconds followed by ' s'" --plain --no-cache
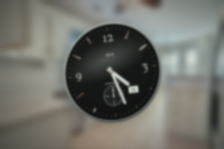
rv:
4 h 27 min
